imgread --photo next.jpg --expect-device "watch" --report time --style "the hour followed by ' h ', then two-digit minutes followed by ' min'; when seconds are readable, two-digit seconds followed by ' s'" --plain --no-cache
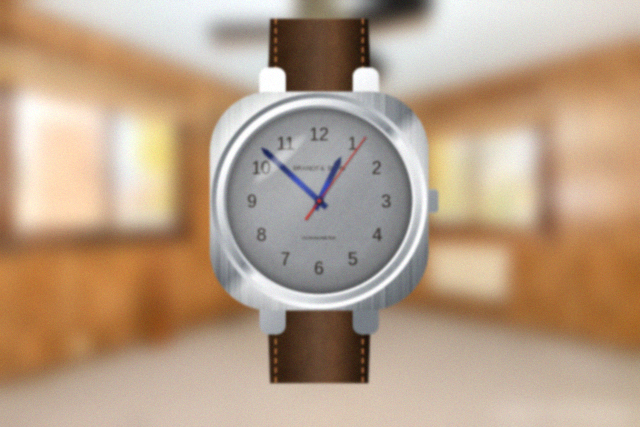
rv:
12 h 52 min 06 s
